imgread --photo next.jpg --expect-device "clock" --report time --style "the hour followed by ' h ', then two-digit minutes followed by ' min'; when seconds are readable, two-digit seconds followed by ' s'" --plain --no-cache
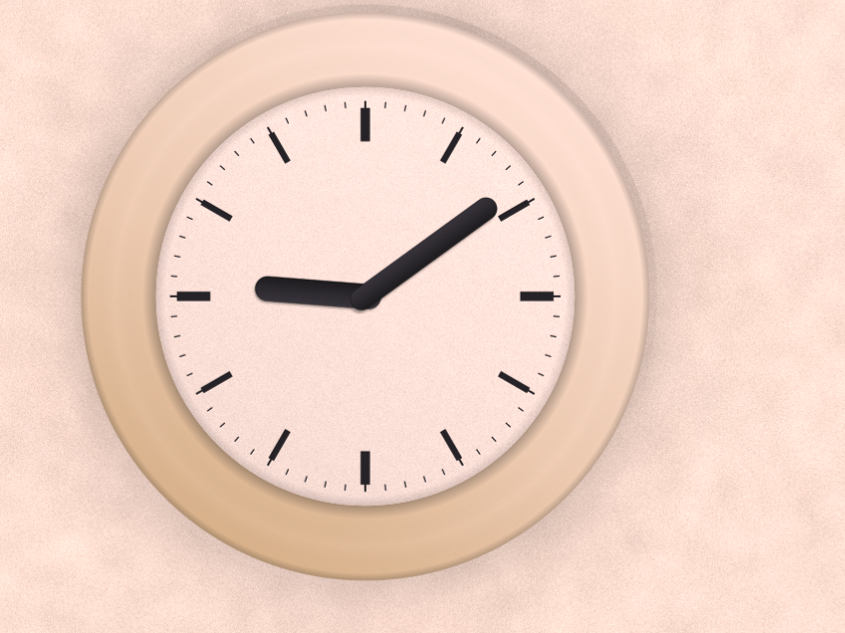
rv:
9 h 09 min
